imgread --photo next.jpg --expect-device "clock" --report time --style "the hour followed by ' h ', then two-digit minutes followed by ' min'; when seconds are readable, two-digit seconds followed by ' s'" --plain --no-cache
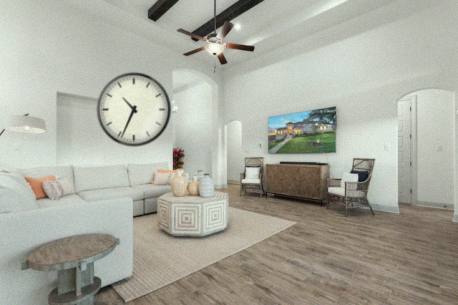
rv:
10 h 34 min
